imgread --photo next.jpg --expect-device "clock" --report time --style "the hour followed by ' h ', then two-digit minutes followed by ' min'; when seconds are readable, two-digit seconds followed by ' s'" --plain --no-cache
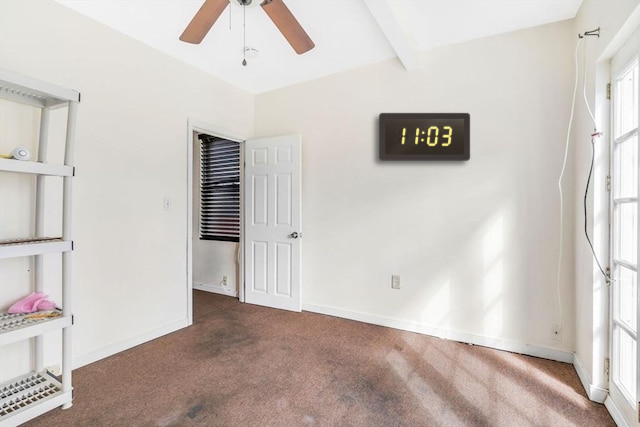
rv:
11 h 03 min
